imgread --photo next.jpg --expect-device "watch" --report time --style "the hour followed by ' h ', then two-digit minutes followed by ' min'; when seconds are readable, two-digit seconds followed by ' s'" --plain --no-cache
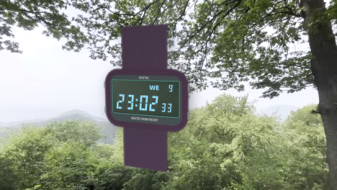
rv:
23 h 02 min 33 s
